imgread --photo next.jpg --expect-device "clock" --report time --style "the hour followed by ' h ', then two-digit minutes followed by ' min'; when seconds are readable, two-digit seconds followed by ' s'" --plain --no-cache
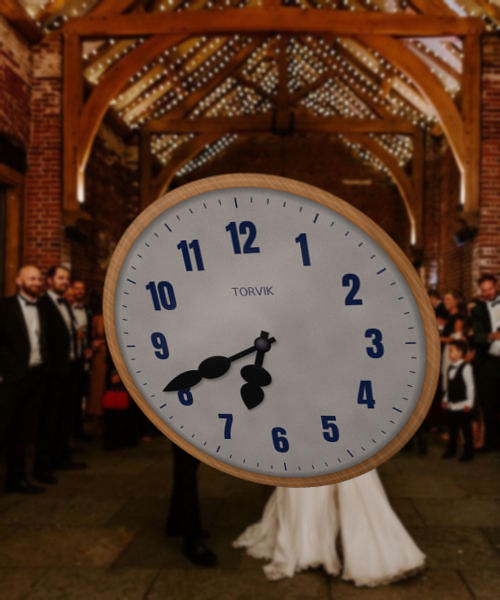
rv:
6 h 41 min
